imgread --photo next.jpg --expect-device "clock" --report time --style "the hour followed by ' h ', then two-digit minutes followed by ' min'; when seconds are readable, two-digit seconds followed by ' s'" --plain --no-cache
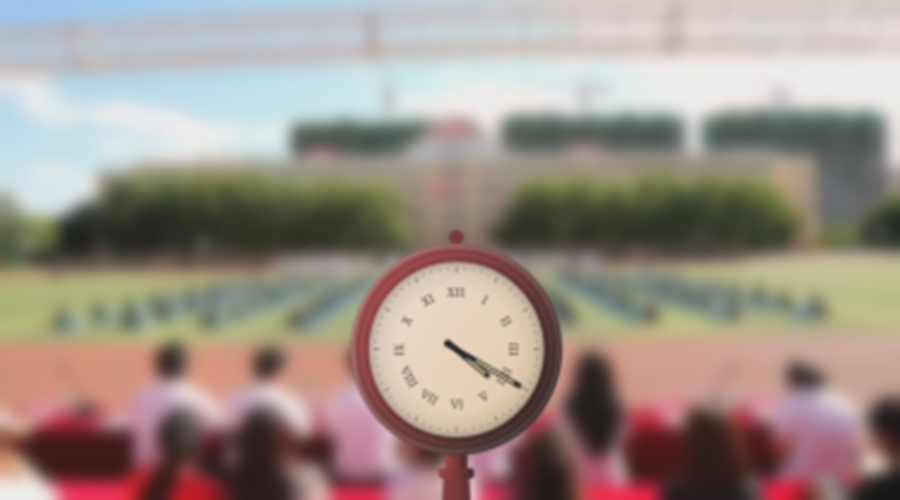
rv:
4 h 20 min
